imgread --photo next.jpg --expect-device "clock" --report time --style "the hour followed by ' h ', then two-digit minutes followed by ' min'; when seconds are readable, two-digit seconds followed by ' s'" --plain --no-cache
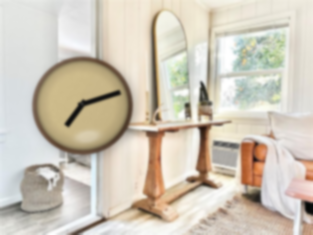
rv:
7 h 12 min
